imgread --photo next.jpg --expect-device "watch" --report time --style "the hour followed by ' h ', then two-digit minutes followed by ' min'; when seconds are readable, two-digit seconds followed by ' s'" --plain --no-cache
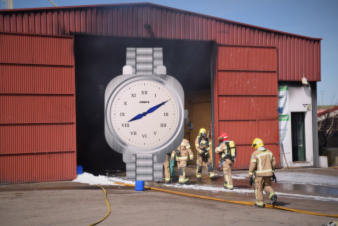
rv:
8 h 10 min
